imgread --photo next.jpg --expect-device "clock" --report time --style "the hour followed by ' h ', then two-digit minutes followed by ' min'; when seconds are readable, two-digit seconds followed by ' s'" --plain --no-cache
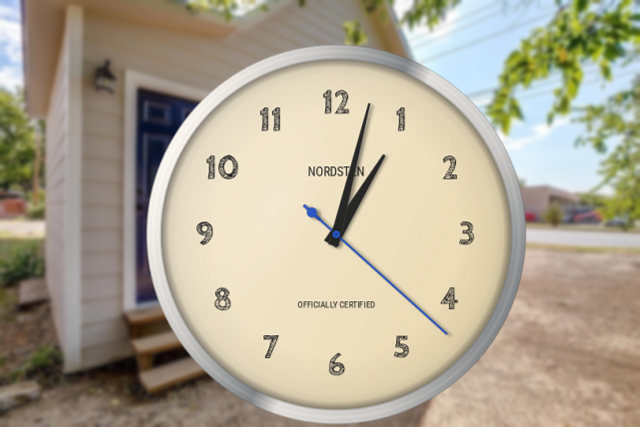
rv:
1 h 02 min 22 s
